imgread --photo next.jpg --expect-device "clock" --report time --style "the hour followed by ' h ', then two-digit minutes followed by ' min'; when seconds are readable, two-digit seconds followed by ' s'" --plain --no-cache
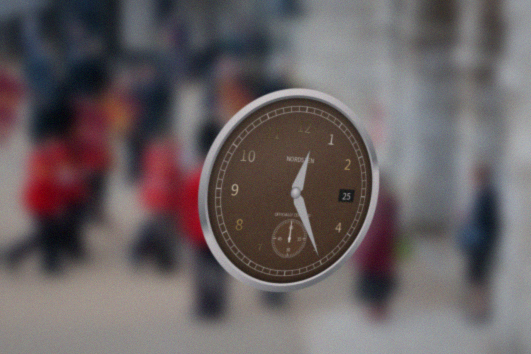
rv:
12 h 25 min
